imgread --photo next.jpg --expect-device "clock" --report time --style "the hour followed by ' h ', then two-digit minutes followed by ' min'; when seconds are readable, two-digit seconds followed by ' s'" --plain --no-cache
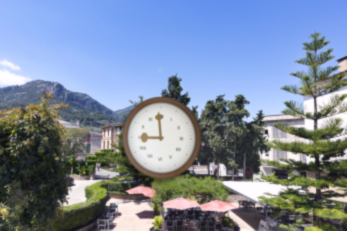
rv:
8 h 59 min
